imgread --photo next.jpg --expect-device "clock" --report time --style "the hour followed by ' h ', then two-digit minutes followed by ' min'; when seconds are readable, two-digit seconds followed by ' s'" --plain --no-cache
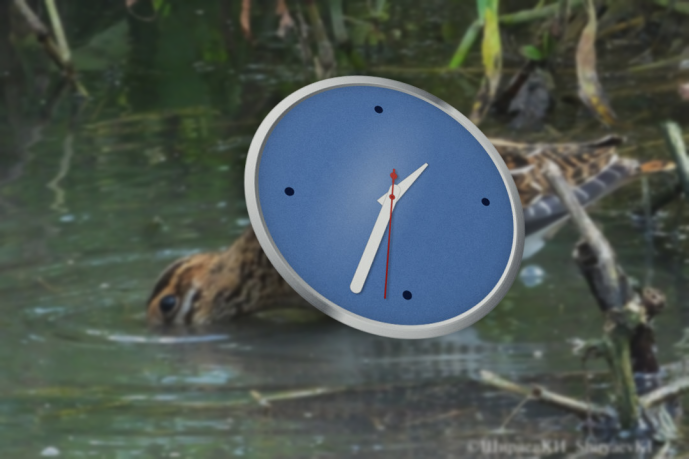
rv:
1 h 34 min 32 s
